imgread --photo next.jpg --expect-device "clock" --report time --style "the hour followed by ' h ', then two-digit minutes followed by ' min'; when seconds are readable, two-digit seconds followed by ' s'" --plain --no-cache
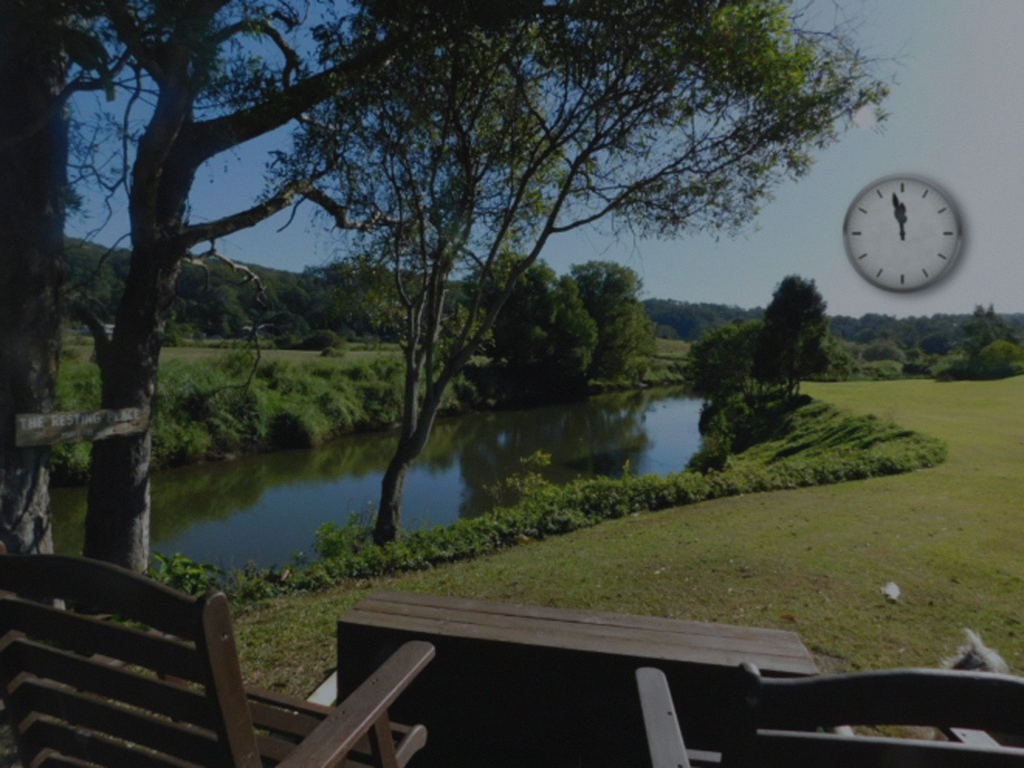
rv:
11 h 58 min
